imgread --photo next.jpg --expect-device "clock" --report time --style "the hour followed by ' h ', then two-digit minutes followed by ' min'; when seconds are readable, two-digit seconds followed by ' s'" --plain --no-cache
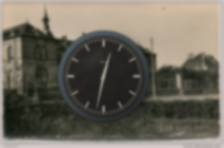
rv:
12 h 32 min
